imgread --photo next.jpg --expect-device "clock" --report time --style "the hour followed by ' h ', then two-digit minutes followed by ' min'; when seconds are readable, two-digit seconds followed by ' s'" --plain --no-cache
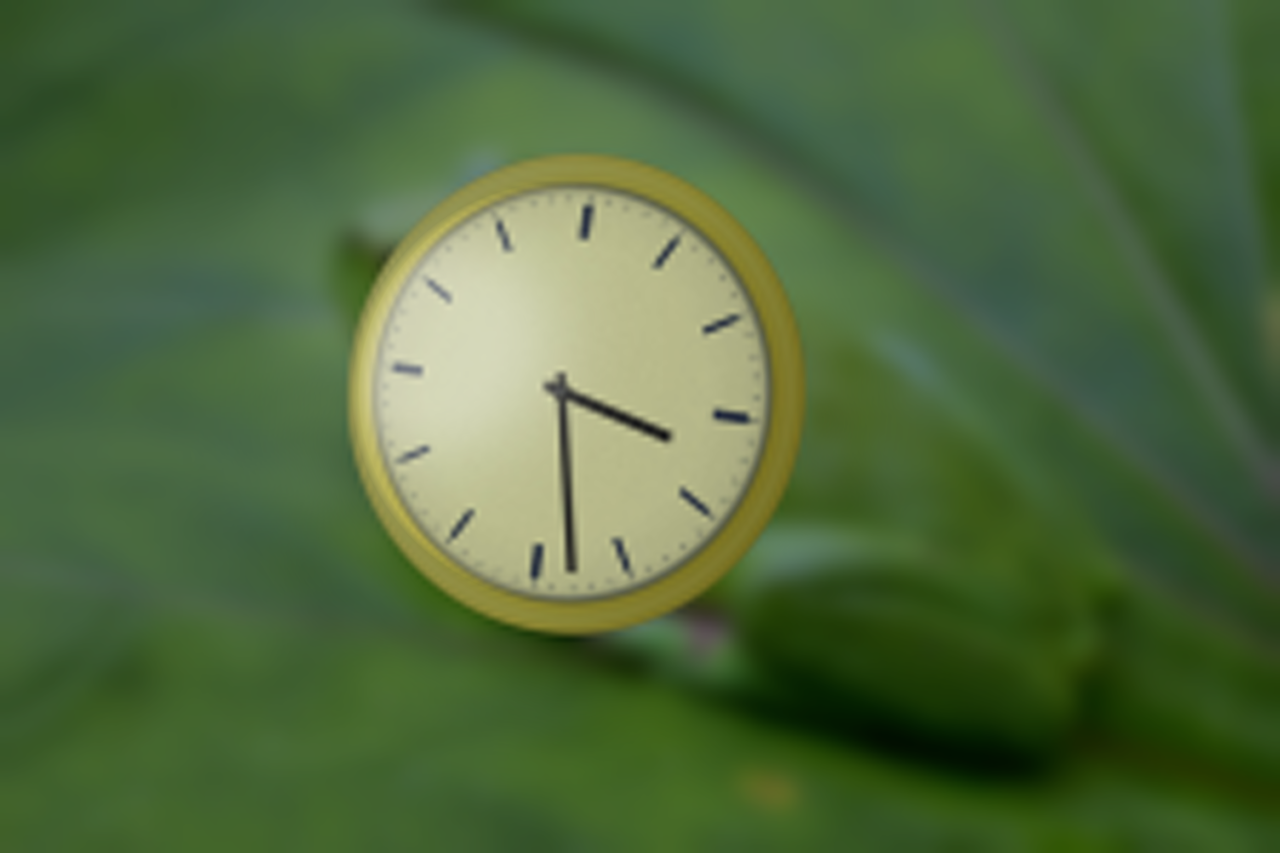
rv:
3 h 28 min
